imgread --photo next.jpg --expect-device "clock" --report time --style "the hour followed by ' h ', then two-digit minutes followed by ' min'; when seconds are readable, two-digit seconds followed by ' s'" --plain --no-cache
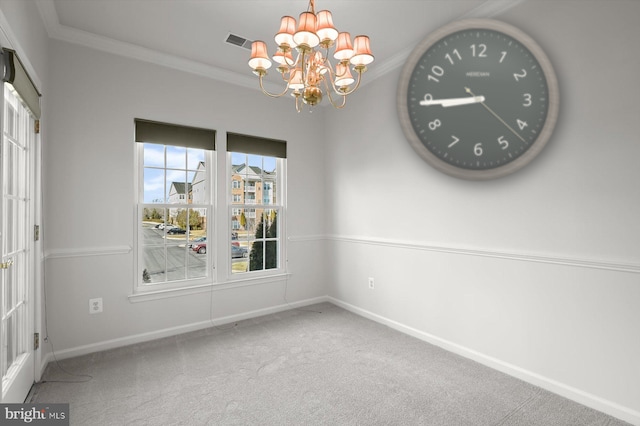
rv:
8 h 44 min 22 s
